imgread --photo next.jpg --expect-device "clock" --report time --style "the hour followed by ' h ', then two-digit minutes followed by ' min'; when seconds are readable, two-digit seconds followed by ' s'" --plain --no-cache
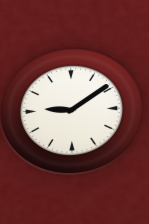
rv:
9 h 09 min
